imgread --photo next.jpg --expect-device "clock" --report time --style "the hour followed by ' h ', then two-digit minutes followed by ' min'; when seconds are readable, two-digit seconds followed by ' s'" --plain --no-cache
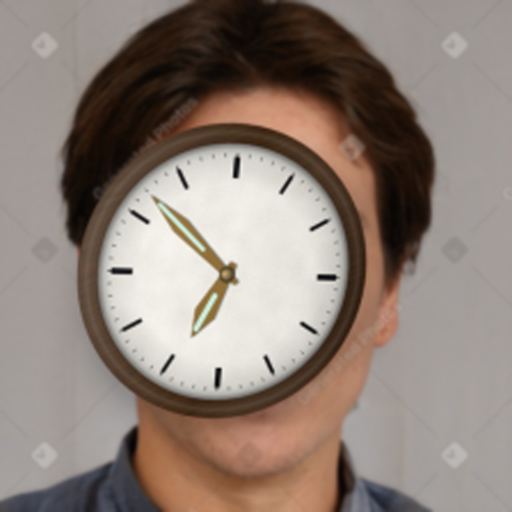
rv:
6 h 52 min
